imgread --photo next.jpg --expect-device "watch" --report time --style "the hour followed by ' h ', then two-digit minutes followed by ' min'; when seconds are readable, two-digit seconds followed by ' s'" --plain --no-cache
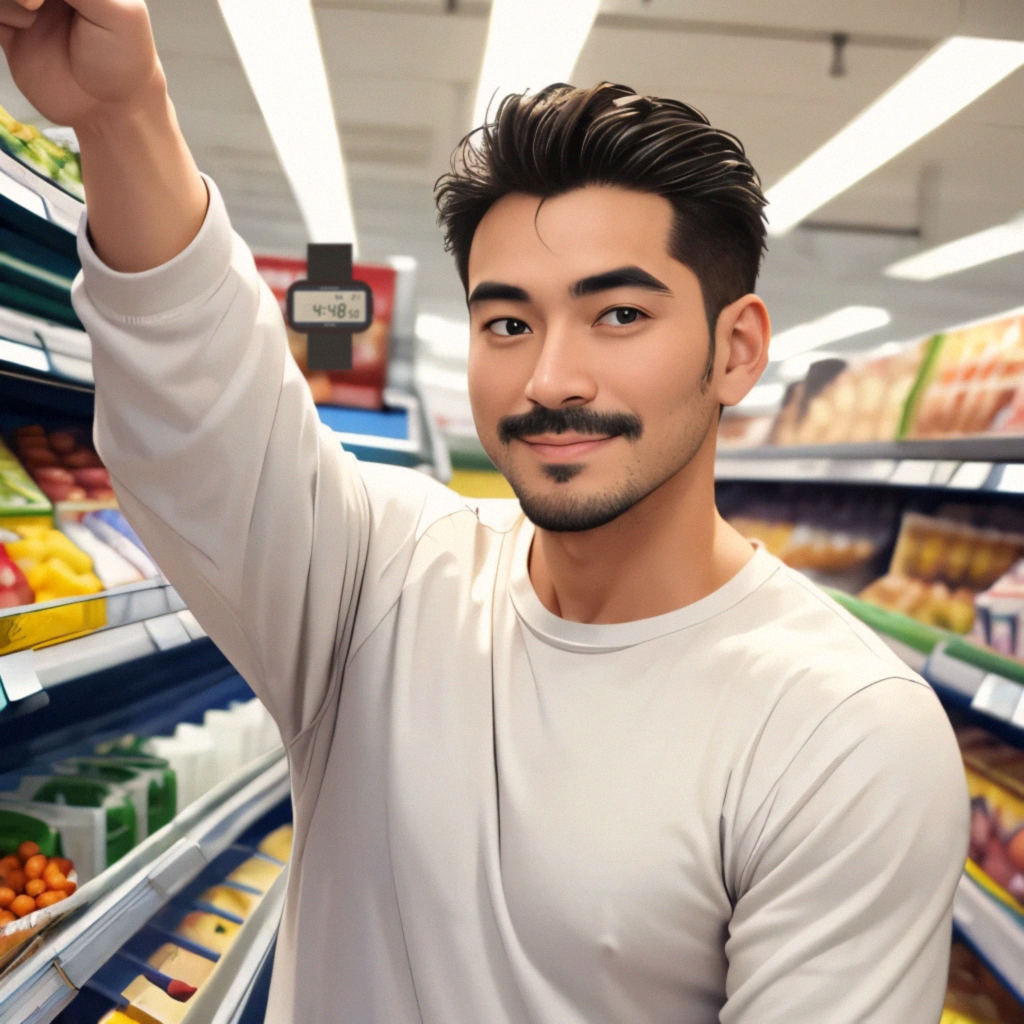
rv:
4 h 48 min
